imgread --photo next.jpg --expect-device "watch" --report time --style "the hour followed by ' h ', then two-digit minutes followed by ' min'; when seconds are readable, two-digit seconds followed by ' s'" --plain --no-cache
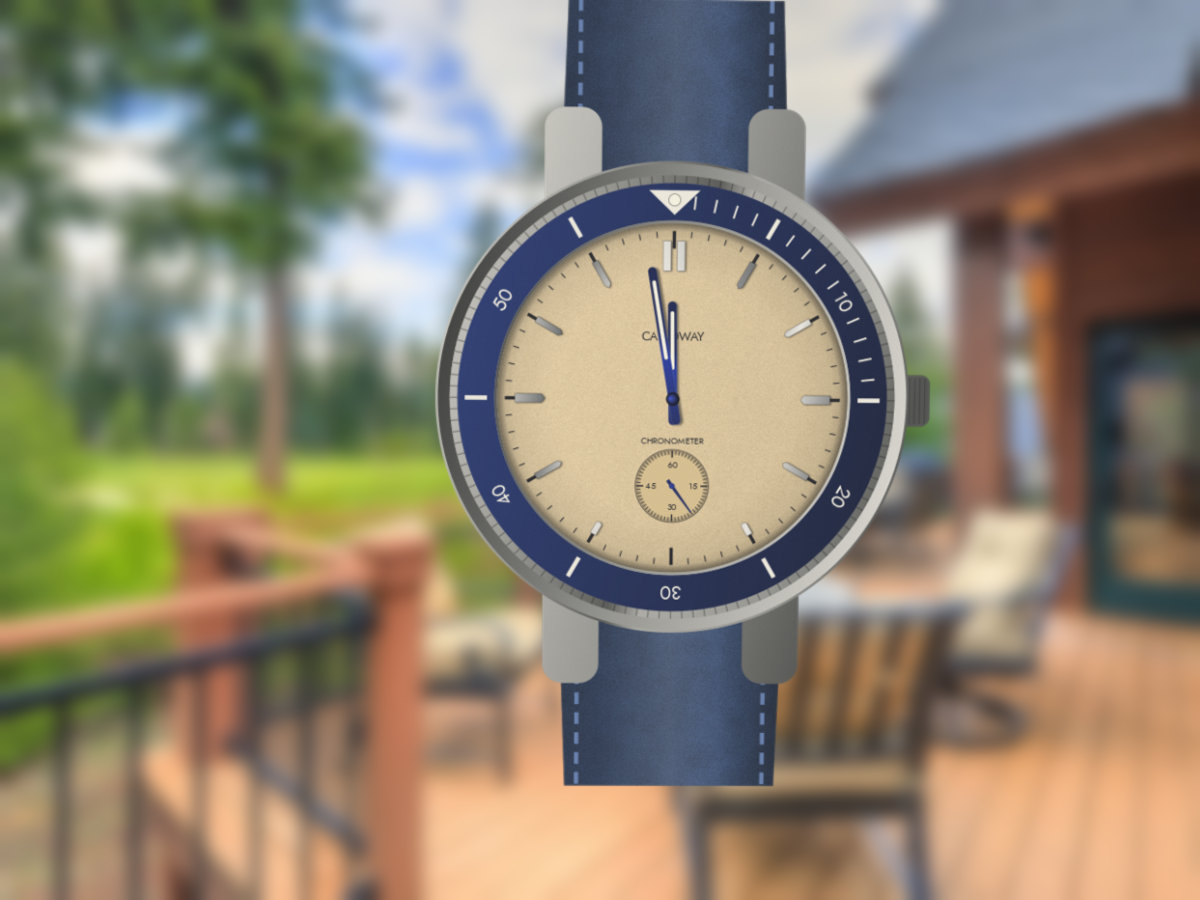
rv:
11 h 58 min 24 s
